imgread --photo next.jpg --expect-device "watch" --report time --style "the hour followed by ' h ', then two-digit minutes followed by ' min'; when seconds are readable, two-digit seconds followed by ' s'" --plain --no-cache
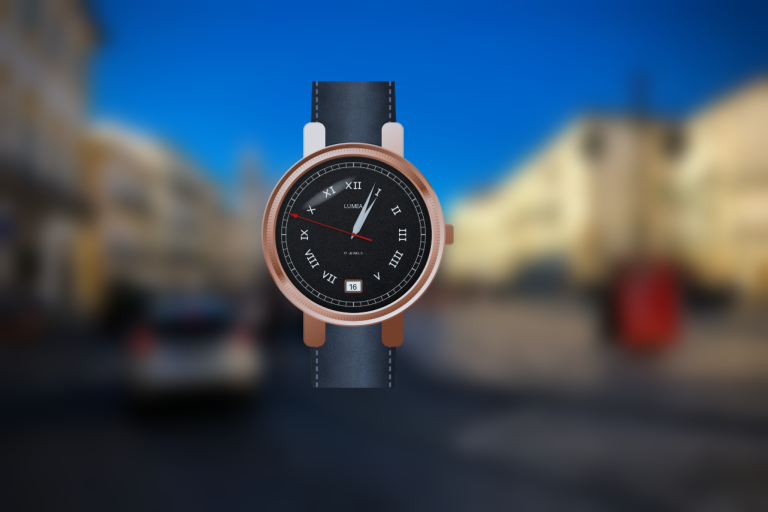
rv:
1 h 03 min 48 s
